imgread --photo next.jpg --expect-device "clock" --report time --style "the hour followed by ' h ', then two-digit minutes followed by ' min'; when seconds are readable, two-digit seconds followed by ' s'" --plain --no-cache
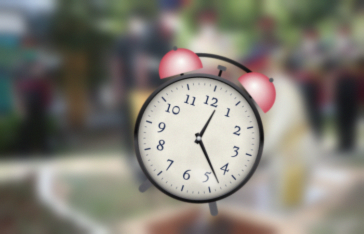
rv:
12 h 23 min
